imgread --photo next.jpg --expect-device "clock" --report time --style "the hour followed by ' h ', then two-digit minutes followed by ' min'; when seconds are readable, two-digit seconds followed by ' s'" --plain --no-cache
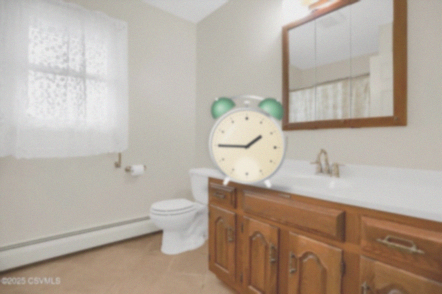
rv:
1 h 45 min
